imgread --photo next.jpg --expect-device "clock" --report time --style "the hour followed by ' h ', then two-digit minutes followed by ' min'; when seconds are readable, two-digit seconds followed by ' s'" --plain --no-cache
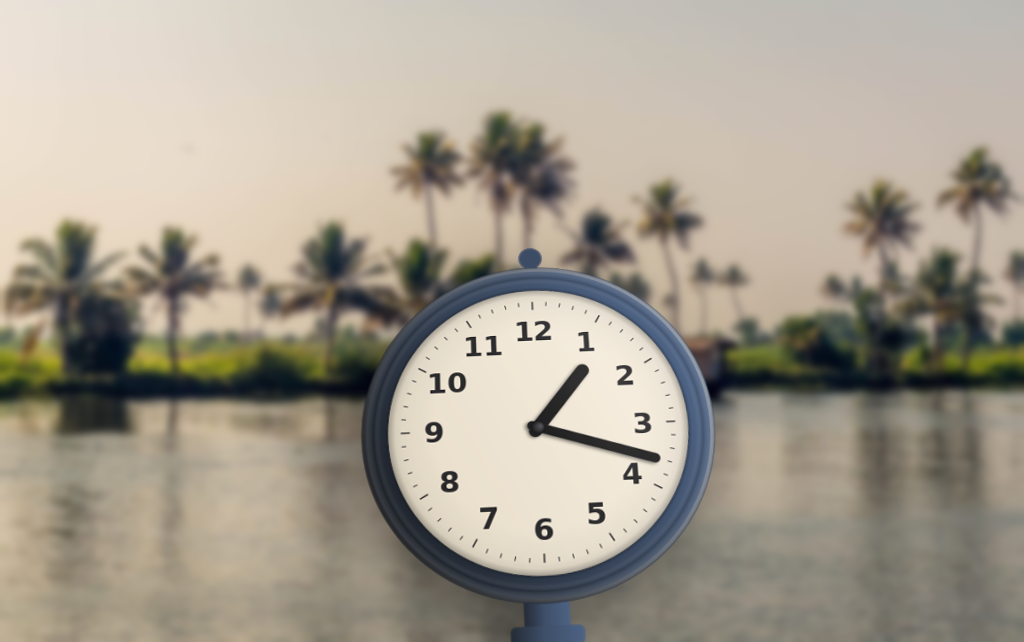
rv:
1 h 18 min
